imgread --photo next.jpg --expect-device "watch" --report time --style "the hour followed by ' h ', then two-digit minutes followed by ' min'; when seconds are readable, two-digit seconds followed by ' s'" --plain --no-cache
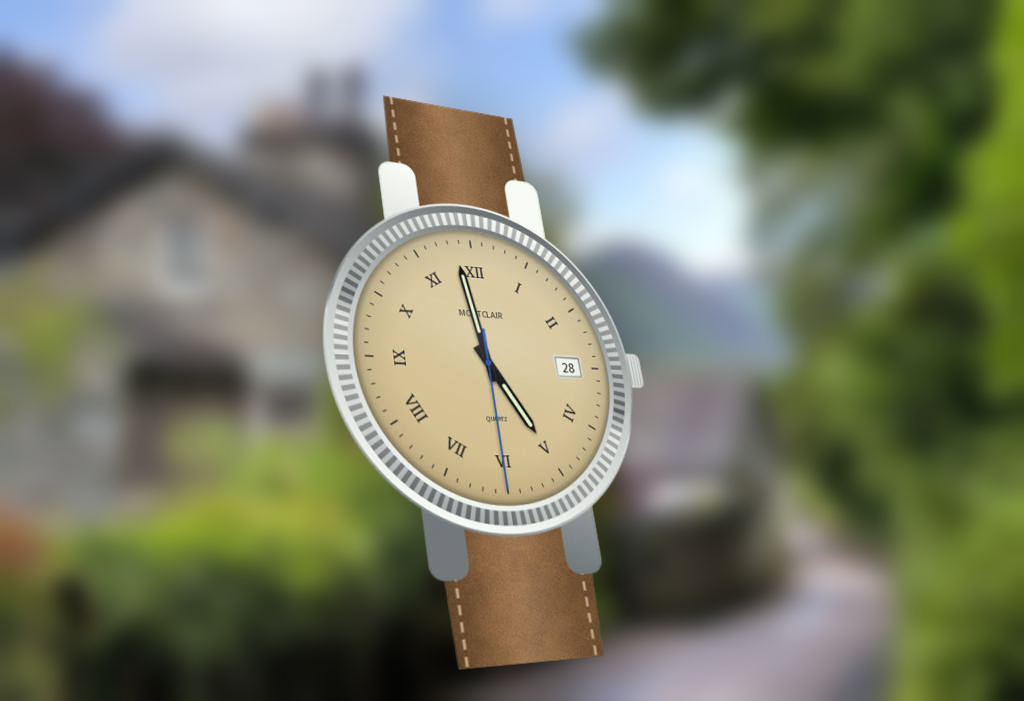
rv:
4 h 58 min 30 s
